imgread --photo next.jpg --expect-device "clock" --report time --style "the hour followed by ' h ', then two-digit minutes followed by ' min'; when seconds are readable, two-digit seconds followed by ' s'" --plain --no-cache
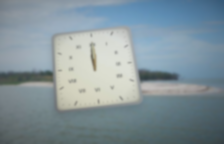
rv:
12 h 00 min
